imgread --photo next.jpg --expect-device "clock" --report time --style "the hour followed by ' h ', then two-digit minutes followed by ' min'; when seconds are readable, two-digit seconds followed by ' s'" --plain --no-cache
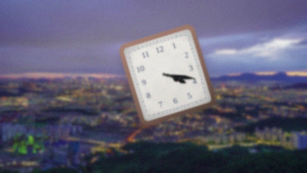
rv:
4 h 19 min
